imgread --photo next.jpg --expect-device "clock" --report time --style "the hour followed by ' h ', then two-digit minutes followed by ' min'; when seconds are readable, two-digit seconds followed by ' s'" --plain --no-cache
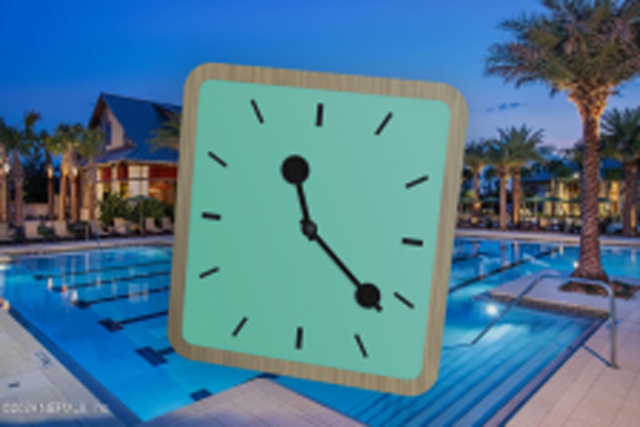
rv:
11 h 22 min
